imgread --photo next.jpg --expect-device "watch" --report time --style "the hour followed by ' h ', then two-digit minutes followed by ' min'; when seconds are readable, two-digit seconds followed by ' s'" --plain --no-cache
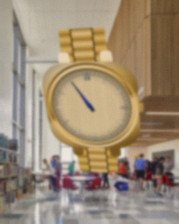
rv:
10 h 55 min
